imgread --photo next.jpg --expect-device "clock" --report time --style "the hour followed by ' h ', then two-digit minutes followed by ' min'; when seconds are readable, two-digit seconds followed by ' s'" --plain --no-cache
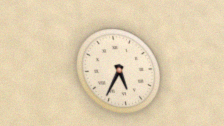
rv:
5 h 36 min
